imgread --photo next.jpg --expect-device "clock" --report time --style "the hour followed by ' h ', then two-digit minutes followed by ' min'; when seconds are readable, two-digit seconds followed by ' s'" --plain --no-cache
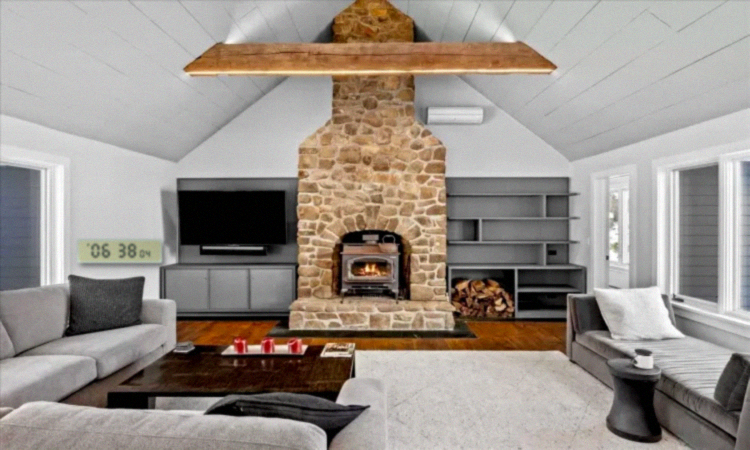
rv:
6 h 38 min
